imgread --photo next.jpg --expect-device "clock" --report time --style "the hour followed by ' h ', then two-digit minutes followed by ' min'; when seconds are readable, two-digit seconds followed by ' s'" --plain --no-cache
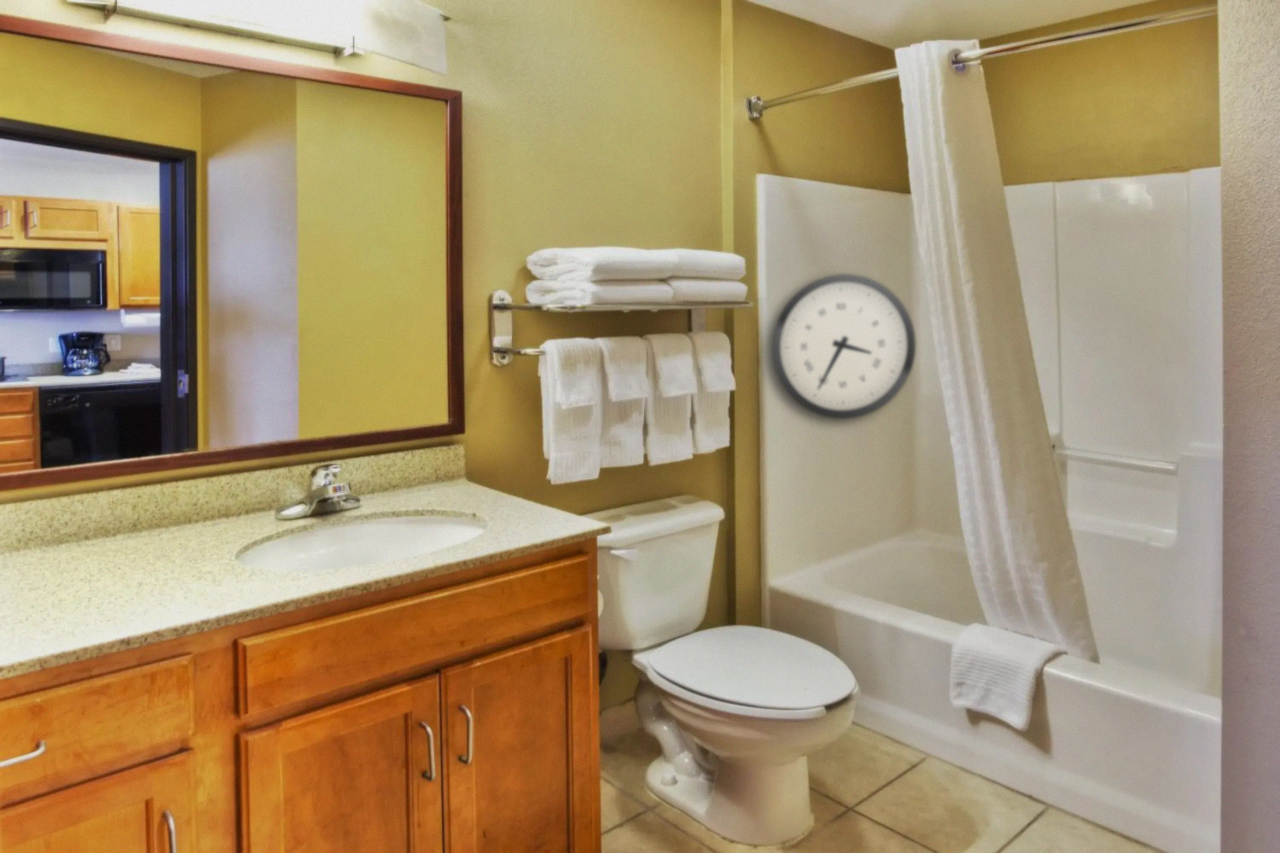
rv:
3 h 35 min
